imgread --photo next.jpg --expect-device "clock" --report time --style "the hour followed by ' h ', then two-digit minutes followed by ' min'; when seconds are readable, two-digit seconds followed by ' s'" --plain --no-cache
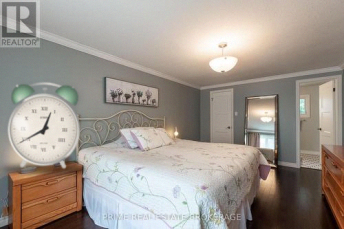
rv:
12 h 40 min
